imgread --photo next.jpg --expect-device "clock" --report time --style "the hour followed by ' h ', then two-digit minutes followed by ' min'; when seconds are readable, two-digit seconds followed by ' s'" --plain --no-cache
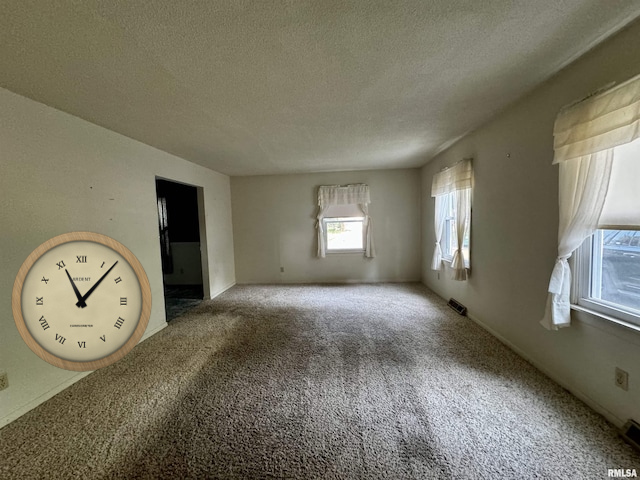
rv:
11 h 07 min
